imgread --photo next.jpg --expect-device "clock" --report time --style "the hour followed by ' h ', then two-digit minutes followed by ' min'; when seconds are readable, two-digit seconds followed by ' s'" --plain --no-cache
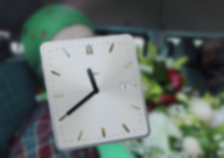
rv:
11 h 40 min
